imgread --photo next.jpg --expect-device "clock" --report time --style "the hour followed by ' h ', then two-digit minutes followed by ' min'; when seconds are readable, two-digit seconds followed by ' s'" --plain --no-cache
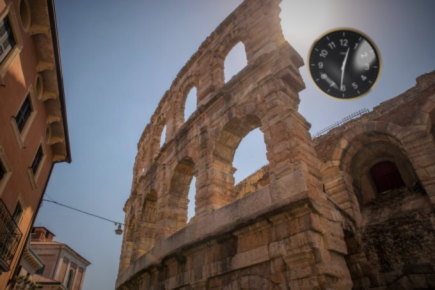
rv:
12 h 31 min
